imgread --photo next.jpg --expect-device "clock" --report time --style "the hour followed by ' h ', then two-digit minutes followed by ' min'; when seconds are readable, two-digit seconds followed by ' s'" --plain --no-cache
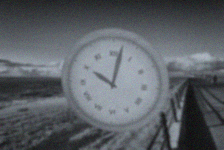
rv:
10 h 02 min
